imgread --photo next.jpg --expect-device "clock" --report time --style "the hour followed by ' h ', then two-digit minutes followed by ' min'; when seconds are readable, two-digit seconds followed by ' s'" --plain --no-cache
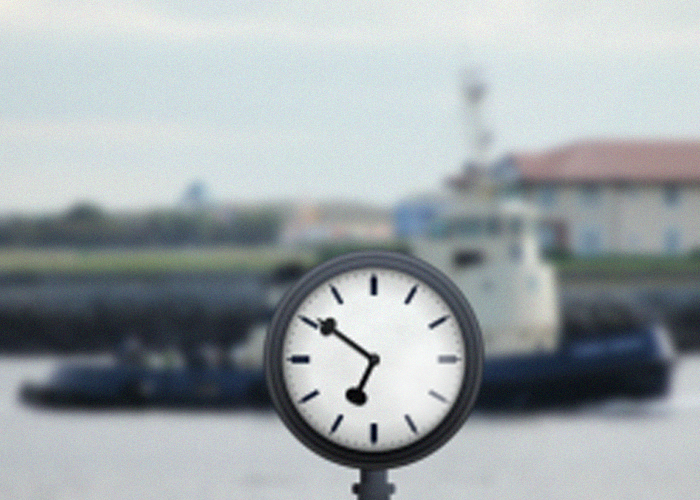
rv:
6 h 51 min
